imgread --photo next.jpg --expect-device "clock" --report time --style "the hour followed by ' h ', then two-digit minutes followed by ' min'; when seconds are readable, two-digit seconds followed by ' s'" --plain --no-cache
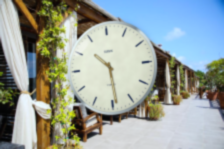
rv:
10 h 29 min
